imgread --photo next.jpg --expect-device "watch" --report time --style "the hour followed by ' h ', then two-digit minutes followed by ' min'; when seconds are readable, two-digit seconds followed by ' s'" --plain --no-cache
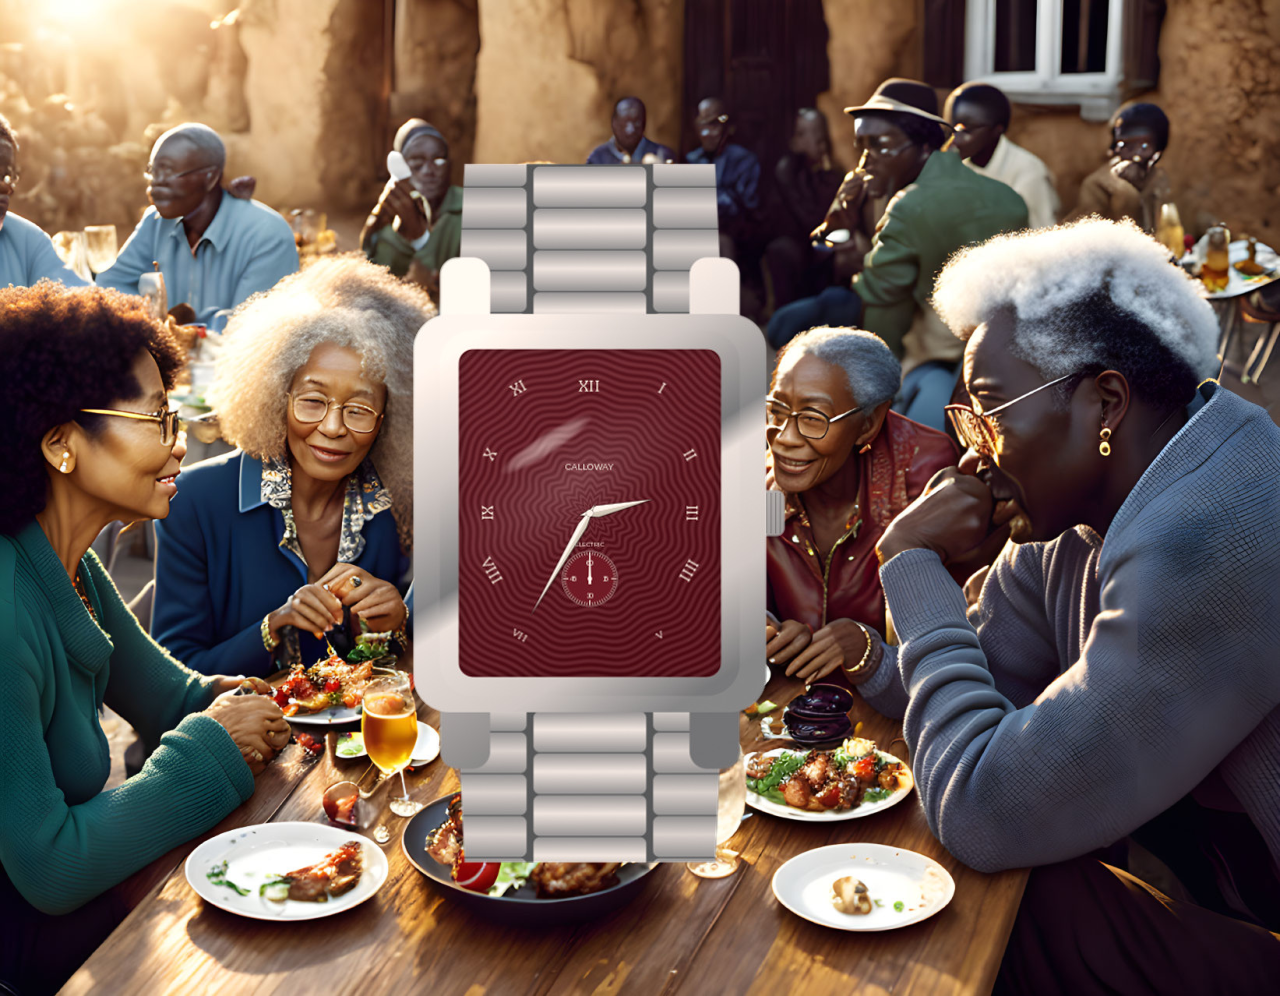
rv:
2 h 35 min
